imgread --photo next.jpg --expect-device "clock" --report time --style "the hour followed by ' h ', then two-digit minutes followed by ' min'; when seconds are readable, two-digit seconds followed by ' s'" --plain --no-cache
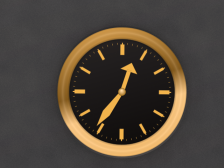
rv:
12 h 36 min
